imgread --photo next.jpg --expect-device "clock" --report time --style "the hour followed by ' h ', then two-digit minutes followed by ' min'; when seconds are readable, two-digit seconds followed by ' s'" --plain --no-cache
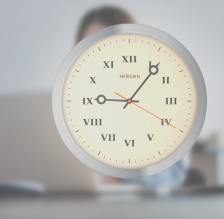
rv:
9 h 06 min 20 s
